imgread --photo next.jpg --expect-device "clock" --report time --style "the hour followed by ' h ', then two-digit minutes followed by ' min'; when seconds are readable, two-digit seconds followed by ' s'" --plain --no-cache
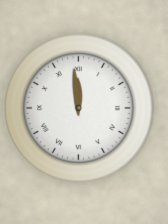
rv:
11 h 59 min
